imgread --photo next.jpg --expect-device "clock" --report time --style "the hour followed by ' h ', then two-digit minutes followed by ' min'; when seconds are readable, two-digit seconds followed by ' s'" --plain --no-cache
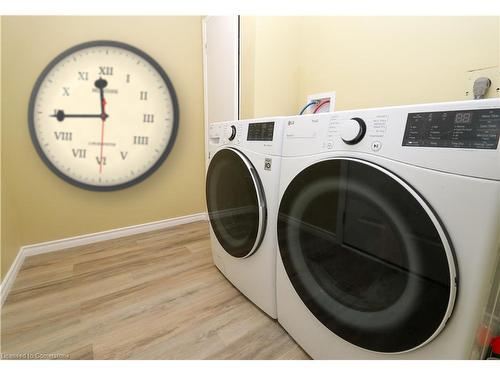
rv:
11 h 44 min 30 s
